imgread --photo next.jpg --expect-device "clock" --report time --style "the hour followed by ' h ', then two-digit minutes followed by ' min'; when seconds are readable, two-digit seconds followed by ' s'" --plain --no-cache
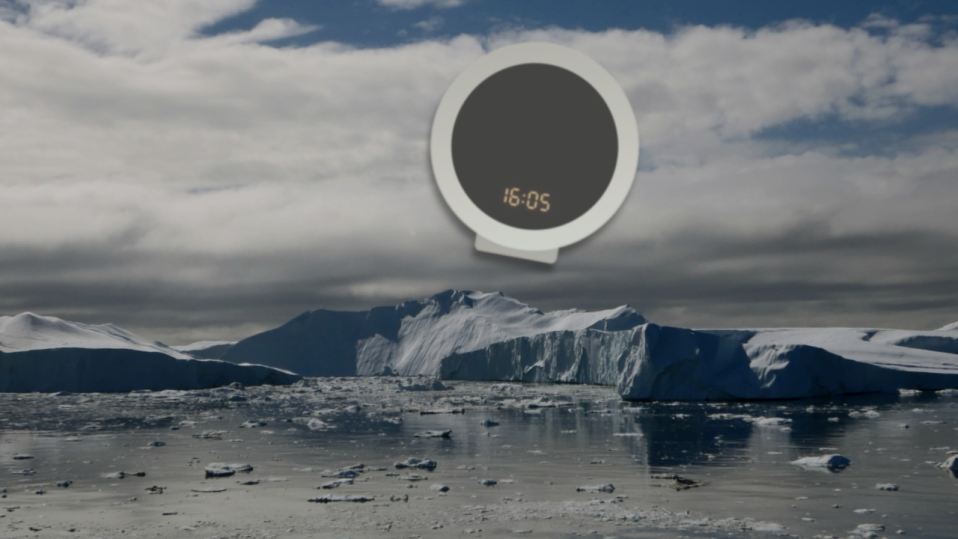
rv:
16 h 05 min
